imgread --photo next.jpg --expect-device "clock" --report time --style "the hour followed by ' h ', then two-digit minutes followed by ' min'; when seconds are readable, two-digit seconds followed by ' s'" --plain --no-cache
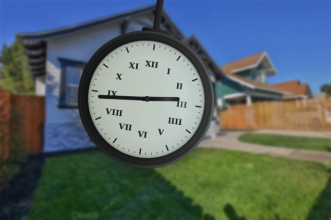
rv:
2 h 44 min
